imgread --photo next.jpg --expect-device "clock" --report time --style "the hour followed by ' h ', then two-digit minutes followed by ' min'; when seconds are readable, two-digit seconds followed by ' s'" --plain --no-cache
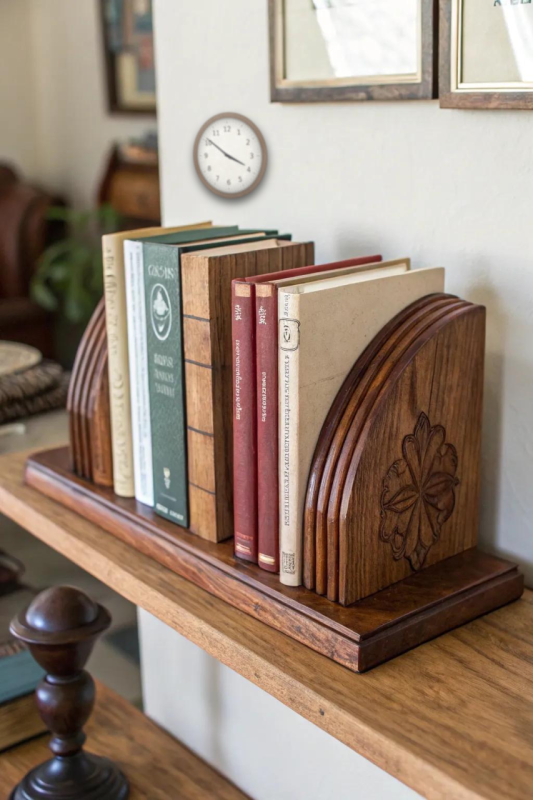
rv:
3 h 51 min
